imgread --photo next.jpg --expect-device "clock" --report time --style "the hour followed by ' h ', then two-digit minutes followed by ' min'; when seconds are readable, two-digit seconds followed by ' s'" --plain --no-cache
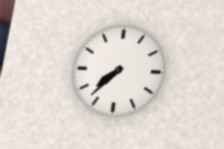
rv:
7 h 37 min
